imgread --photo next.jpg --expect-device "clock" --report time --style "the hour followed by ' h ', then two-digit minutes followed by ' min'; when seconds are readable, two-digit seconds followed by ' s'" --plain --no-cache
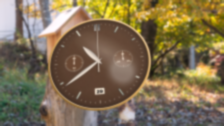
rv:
10 h 39 min
